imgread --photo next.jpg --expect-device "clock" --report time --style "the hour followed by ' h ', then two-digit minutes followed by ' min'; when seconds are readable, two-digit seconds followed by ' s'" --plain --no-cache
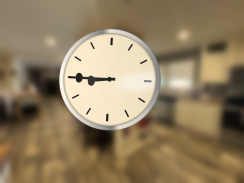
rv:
8 h 45 min
